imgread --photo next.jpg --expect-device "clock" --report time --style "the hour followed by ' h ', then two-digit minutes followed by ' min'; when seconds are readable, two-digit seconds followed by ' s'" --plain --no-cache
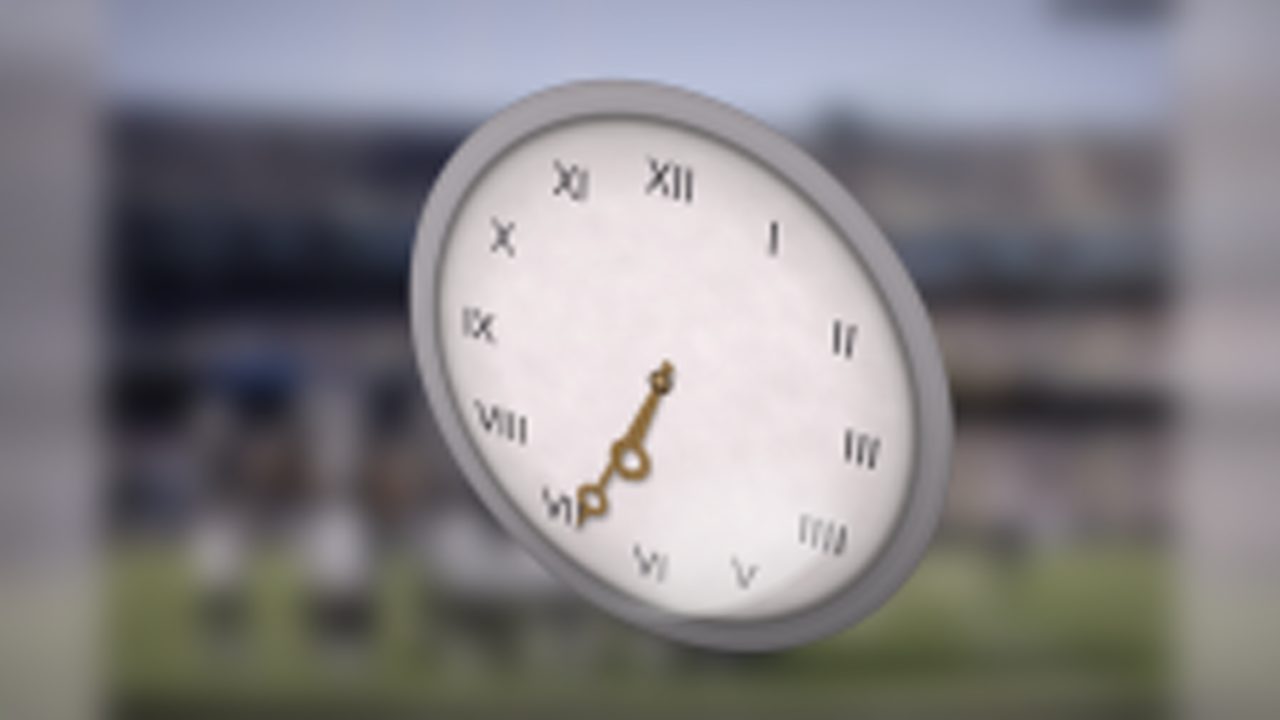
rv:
6 h 34 min
